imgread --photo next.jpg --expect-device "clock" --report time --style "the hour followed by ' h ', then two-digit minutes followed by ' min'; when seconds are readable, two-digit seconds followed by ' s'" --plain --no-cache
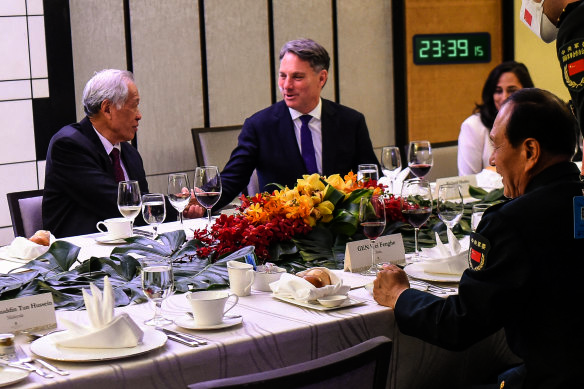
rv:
23 h 39 min
